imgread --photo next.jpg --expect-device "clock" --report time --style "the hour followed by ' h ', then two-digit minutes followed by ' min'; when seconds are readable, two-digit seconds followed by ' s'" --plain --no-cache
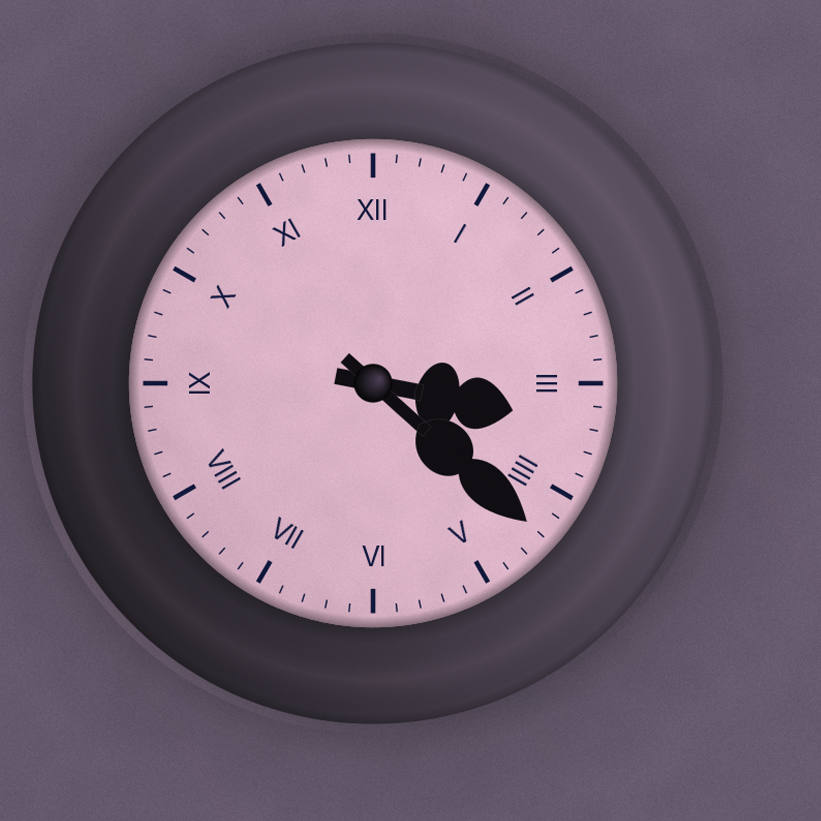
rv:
3 h 22 min
